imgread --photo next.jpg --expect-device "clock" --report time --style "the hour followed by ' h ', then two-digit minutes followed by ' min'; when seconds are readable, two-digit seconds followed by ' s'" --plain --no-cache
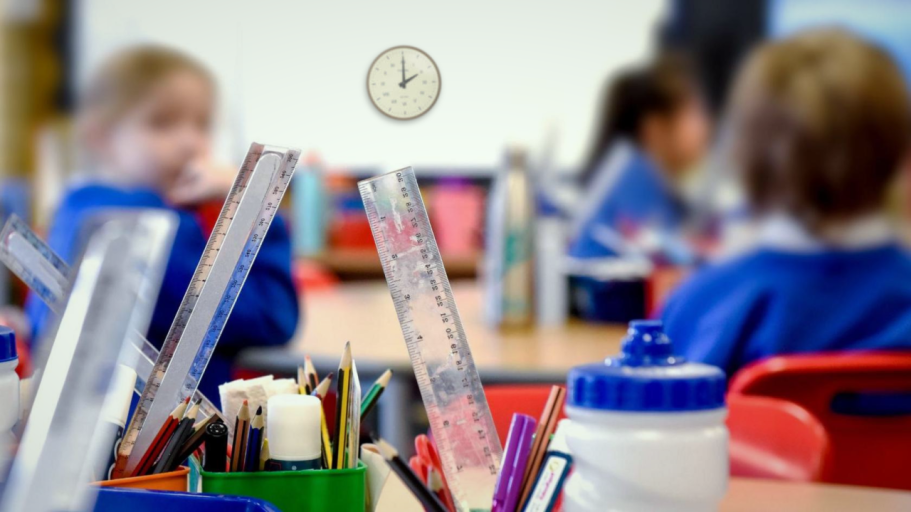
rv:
2 h 00 min
